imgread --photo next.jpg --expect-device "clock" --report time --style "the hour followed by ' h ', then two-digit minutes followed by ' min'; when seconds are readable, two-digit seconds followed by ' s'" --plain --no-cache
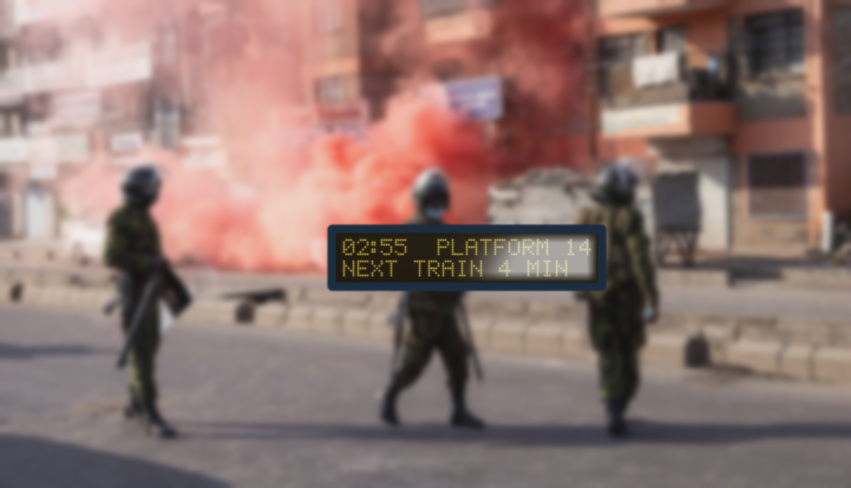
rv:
2 h 55 min
